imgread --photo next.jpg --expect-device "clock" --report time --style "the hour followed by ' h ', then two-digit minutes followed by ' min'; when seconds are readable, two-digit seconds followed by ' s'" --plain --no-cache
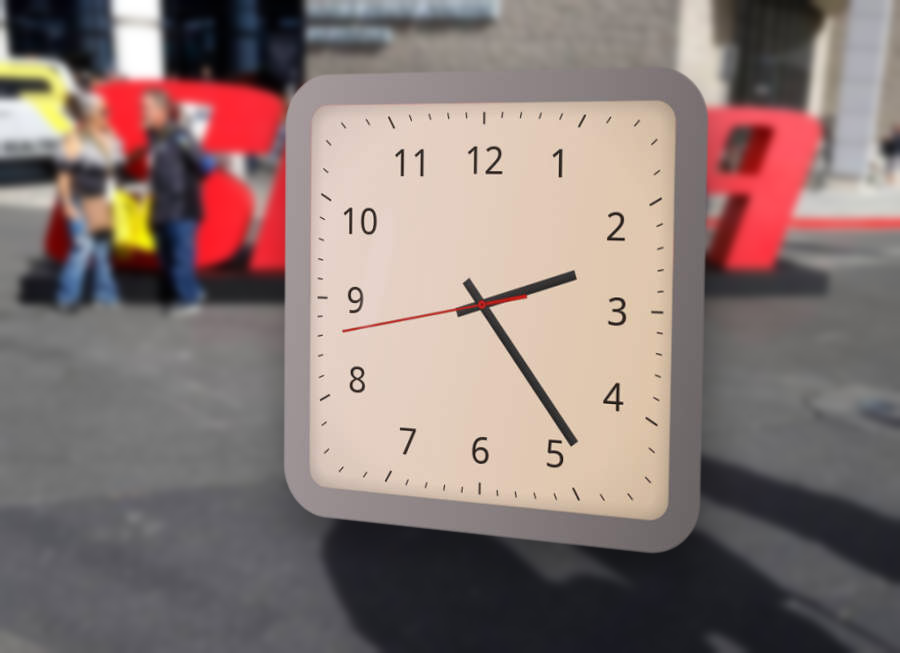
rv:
2 h 23 min 43 s
